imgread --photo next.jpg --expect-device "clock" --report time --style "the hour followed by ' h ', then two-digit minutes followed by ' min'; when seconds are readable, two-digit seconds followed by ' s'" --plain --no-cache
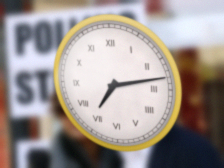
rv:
7 h 13 min
